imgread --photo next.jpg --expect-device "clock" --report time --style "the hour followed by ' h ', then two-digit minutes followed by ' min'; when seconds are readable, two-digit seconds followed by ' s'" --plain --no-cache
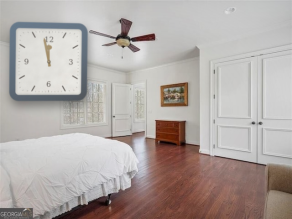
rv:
11 h 58 min
